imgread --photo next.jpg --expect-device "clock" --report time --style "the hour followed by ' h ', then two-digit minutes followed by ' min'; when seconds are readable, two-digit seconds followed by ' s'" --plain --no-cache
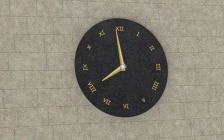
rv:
7 h 59 min
